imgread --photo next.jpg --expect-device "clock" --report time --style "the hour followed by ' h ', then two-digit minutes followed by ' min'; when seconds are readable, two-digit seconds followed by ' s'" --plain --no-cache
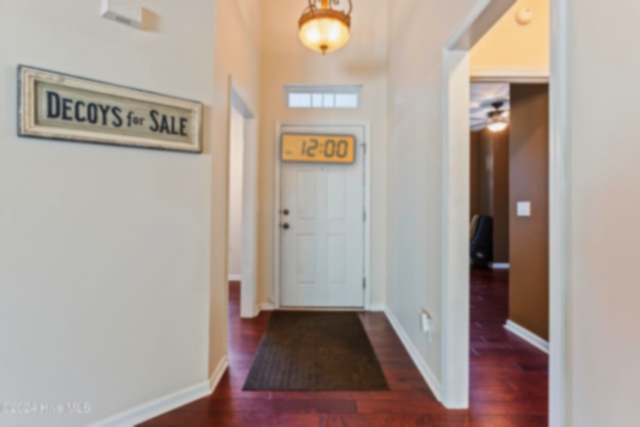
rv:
12 h 00 min
